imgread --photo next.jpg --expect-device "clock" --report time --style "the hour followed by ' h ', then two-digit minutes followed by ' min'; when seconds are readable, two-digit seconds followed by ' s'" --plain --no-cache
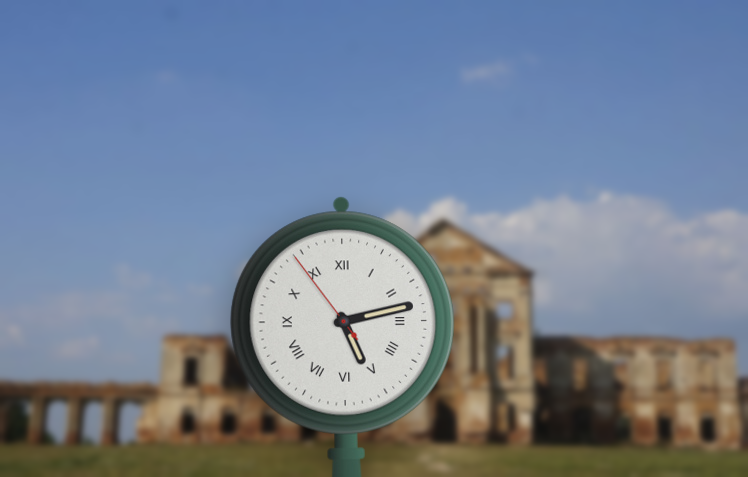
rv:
5 h 12 min 54 s
